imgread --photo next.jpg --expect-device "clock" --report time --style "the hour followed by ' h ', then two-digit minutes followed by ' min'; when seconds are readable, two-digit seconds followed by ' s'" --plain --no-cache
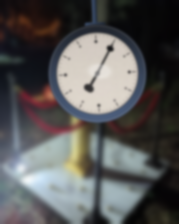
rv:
7 h 05 min
